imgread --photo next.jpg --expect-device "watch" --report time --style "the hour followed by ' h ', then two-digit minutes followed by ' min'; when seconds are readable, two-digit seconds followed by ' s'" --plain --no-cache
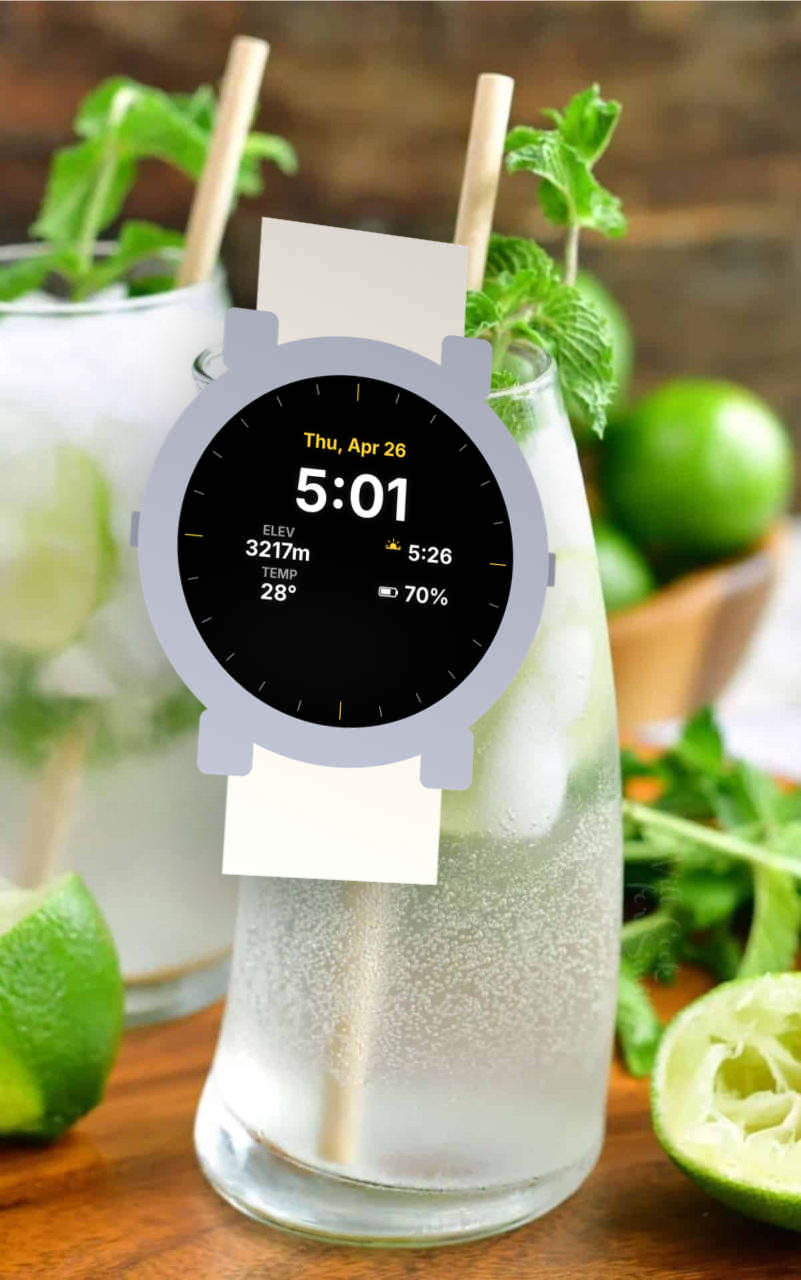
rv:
5 h 01 min
